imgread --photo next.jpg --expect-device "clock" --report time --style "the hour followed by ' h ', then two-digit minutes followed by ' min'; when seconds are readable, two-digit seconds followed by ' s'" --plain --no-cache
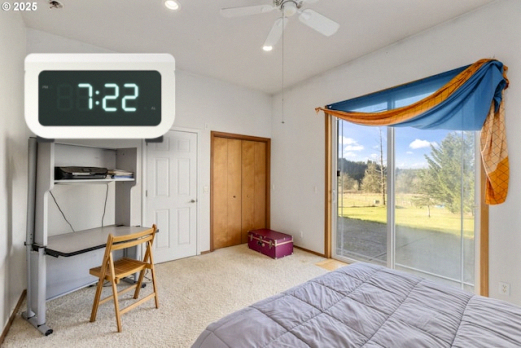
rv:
7 h 22 min
